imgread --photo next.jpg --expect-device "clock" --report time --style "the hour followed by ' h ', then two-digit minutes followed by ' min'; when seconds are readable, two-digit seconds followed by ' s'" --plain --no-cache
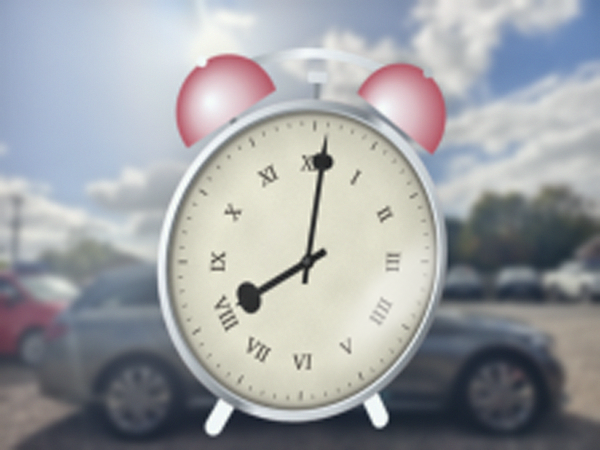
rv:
8 h 01 min
